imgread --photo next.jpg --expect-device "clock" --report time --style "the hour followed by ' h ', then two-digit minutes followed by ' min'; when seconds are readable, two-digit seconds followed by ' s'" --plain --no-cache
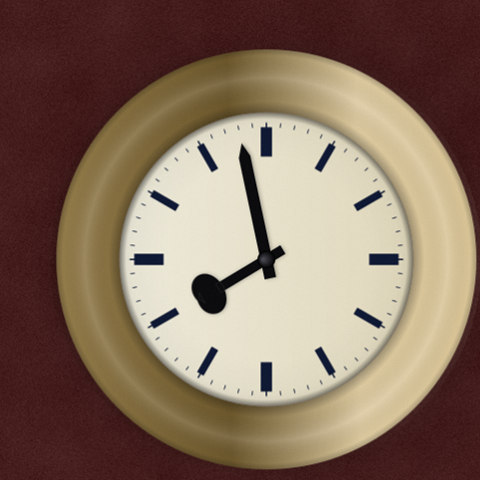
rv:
7 h 58 min
